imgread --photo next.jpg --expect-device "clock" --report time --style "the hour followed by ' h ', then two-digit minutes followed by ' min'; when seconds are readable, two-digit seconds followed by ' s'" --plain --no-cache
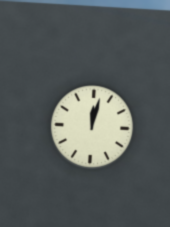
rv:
12 h 02 min
